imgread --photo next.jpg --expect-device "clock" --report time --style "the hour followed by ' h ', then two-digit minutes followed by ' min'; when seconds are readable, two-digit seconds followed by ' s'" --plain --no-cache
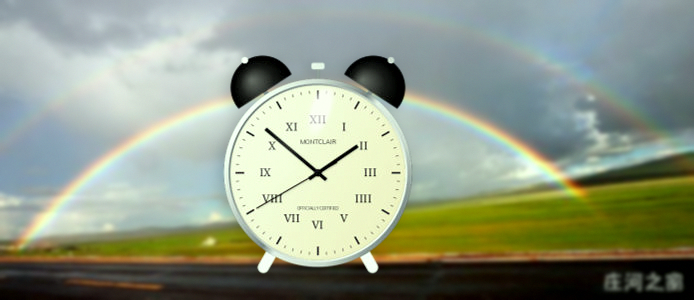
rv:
1 h 51 min 40 s
